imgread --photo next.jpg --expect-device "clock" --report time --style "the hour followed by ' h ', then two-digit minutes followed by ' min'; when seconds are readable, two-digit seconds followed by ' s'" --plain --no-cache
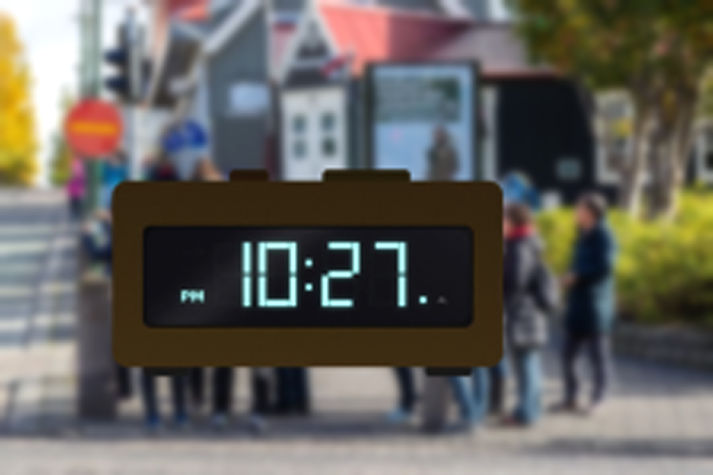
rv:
10 h 27 min
